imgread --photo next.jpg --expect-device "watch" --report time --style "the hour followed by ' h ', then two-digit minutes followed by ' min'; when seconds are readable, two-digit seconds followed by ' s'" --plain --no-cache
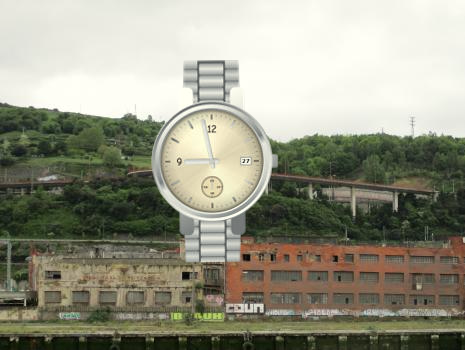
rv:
8 h 58 min
